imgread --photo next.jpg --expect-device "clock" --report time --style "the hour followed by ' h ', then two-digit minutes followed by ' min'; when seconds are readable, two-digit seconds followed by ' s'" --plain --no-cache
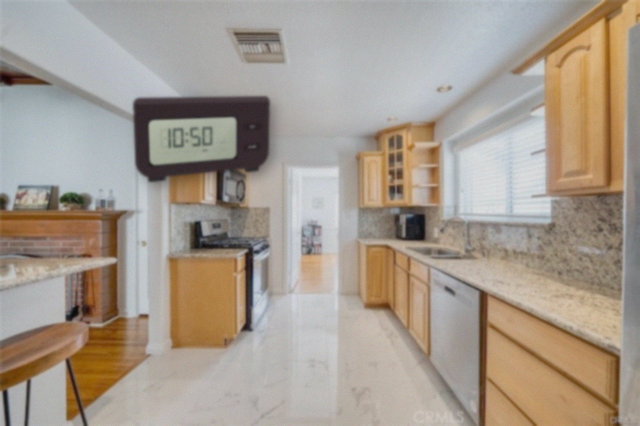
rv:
10 h 50 min
